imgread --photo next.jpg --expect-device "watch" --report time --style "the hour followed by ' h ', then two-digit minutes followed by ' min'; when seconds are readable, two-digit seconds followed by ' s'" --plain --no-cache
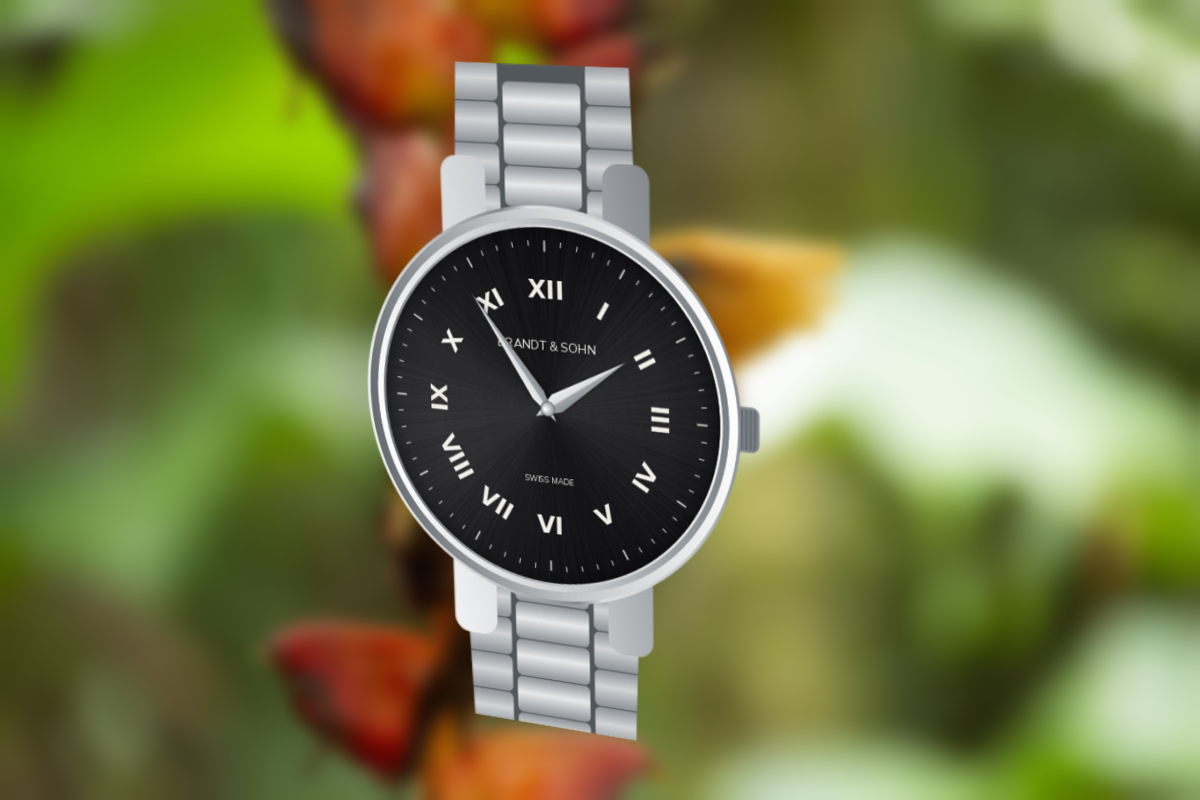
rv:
1 h 54 min
